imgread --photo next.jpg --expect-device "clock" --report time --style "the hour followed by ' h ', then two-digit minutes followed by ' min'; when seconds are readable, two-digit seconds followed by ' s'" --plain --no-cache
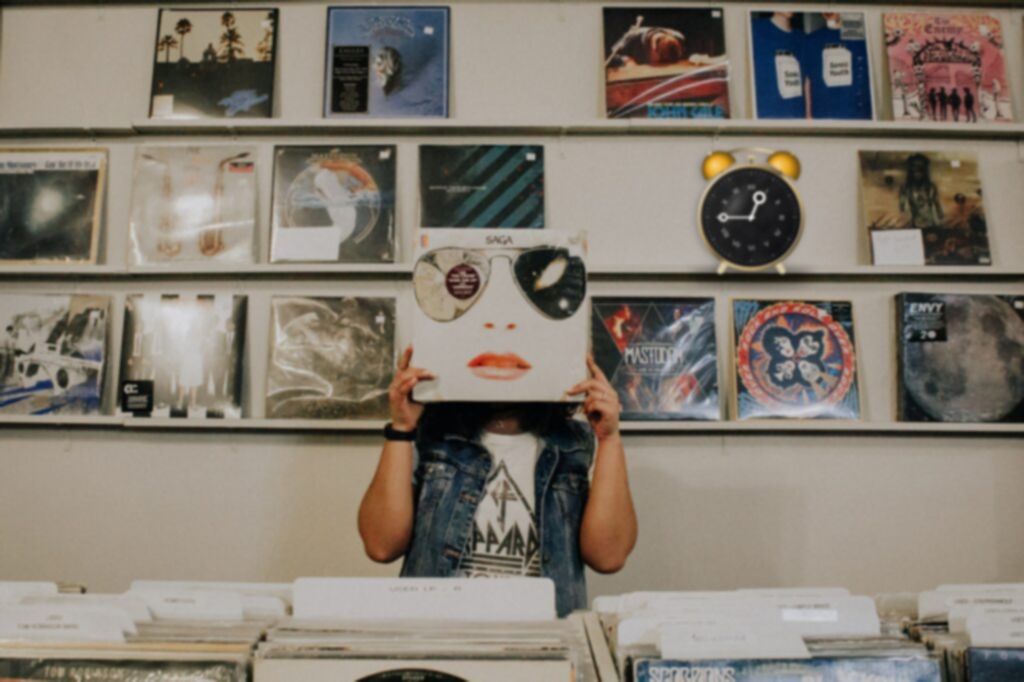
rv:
12 h 45 min
